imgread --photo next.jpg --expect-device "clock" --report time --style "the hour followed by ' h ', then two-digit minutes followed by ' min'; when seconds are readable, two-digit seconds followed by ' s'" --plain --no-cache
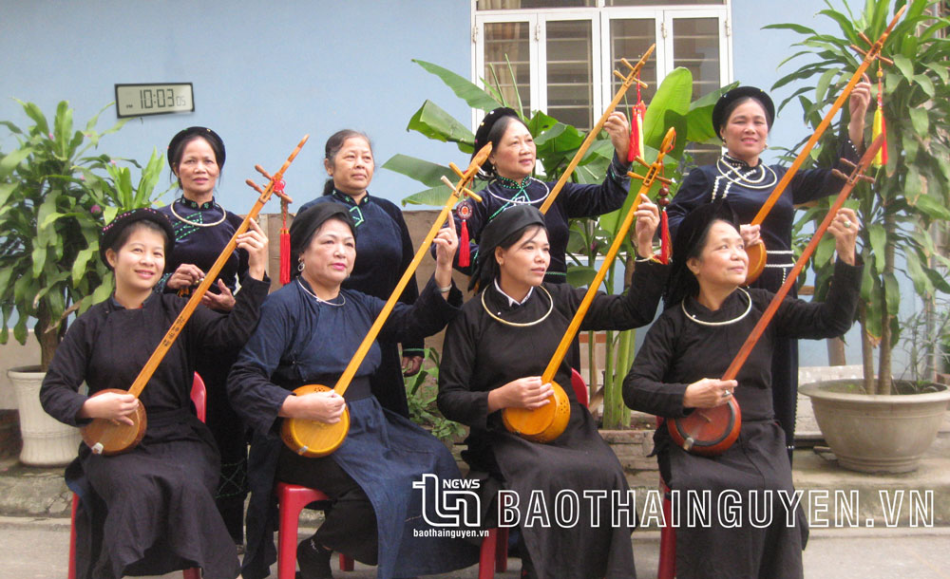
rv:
10 h 03 min 05 s
